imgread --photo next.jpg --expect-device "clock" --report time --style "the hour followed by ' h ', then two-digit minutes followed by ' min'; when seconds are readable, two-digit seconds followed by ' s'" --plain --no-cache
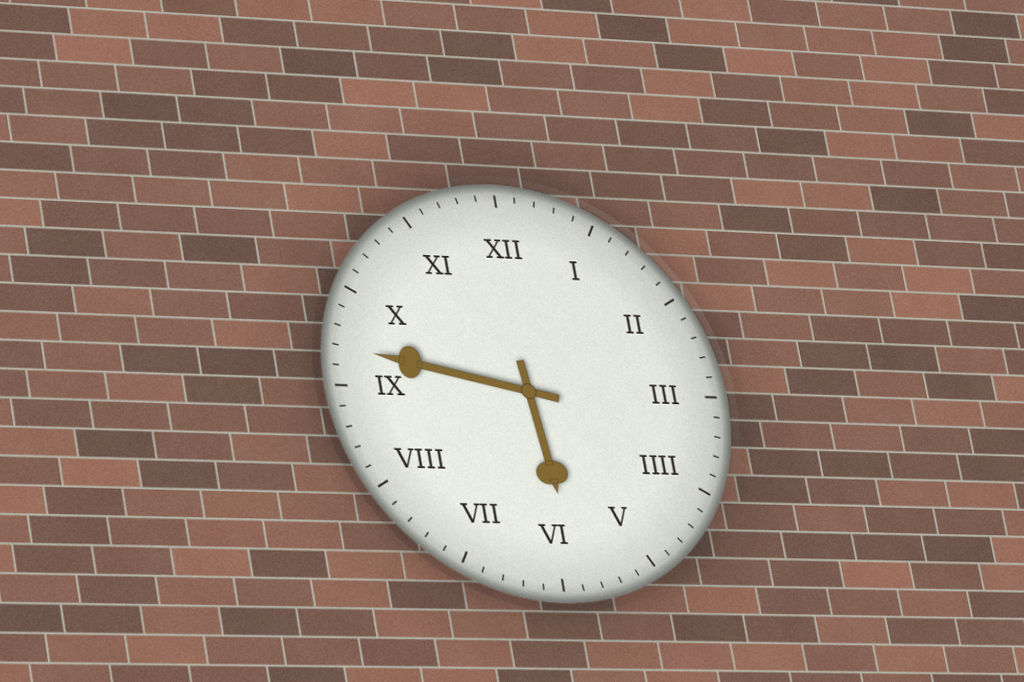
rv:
5 h 47 min
